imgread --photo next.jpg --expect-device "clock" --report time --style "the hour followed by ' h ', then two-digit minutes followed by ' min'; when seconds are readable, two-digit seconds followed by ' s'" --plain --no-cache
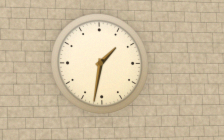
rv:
1 h 32 min
